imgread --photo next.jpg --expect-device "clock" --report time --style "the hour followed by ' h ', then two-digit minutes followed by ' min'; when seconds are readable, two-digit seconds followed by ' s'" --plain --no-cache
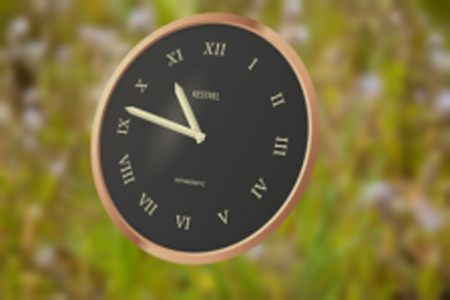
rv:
10 h 47 min
